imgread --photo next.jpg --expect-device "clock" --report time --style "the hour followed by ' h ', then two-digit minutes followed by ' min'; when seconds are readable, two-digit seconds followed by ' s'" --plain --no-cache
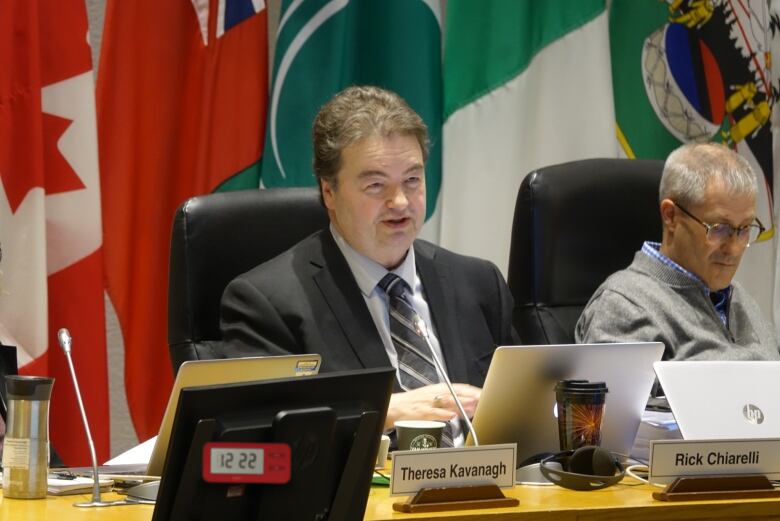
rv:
12 h 22 min
